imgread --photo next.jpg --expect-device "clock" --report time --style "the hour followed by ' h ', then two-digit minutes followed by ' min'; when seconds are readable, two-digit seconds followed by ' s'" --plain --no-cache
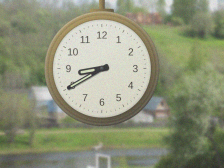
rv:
8 h 40 min
